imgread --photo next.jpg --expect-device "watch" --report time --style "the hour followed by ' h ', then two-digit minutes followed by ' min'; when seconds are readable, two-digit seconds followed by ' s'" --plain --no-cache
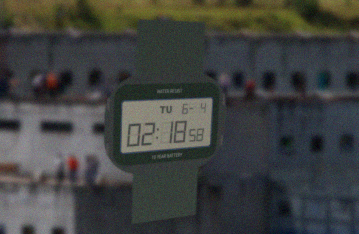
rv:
2 h 18 min 58 s
